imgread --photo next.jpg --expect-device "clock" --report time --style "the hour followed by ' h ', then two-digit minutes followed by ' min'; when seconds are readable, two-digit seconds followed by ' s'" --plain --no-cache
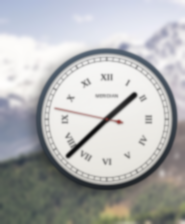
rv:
1 h 37 min 47 s
